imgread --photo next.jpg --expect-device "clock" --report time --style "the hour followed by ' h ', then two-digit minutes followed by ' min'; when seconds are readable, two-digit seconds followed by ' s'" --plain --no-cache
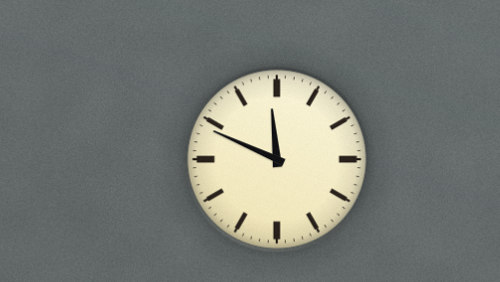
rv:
11 h 49 min
